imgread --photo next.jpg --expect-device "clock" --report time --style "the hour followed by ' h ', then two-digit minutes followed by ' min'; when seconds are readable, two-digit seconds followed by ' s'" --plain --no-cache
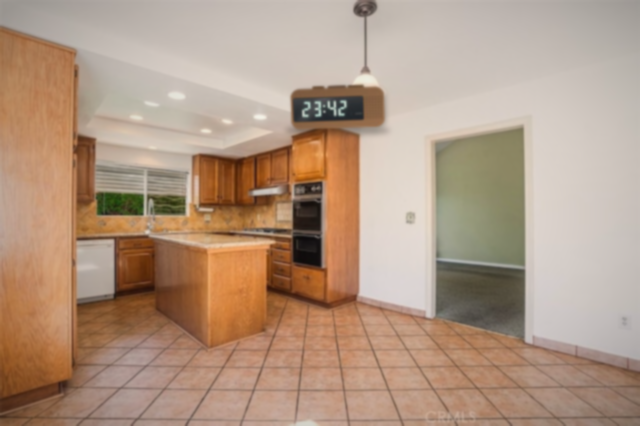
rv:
23 h 42 min
